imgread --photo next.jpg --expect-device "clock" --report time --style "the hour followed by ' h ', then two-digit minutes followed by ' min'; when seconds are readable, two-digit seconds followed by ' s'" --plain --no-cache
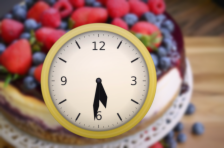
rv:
5 h 31 min
